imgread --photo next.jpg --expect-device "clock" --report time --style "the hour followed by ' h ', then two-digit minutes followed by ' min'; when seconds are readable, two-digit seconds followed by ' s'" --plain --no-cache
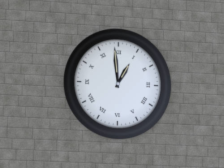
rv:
12 h 59 min
